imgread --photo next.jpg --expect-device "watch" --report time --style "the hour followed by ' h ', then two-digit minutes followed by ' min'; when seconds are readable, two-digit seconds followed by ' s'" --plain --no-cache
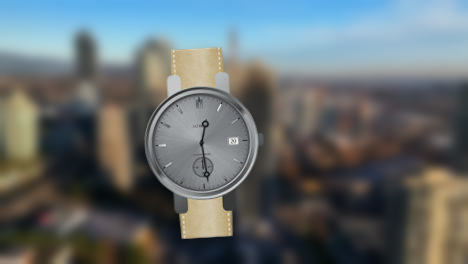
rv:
12 h 29 min
